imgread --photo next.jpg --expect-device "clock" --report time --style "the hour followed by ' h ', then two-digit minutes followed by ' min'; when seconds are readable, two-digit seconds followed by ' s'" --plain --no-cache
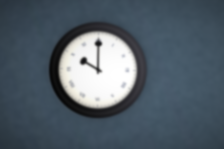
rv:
10 h 00 min
